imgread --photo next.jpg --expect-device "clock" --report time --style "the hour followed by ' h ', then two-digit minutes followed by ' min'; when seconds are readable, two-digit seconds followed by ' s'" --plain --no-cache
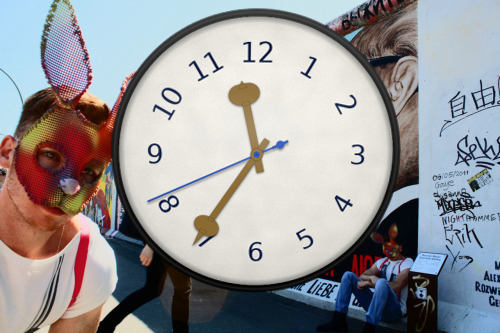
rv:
11 h 35 min 41 s
